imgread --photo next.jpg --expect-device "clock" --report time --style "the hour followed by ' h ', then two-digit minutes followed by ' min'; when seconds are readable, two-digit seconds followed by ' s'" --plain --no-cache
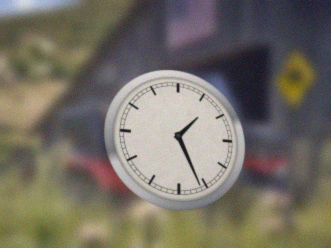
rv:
1 h 26 min
